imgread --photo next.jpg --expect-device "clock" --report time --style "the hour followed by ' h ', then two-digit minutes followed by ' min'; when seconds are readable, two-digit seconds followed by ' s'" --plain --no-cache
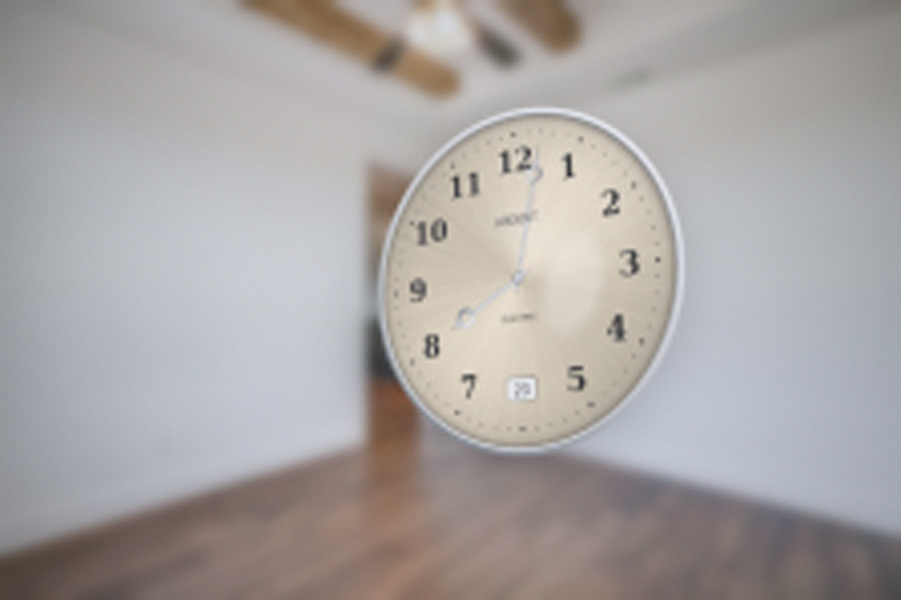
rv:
8 h 02 min
